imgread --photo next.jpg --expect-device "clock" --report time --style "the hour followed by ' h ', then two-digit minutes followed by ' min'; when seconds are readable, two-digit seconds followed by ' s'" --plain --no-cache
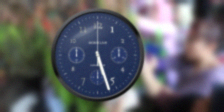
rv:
5 h 27 min
